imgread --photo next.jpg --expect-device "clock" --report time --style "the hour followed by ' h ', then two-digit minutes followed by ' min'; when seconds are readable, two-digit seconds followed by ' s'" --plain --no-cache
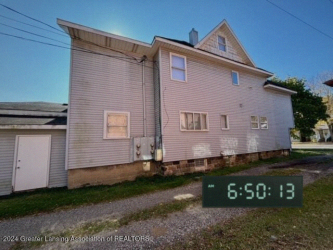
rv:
6 h 50 min 13 s
